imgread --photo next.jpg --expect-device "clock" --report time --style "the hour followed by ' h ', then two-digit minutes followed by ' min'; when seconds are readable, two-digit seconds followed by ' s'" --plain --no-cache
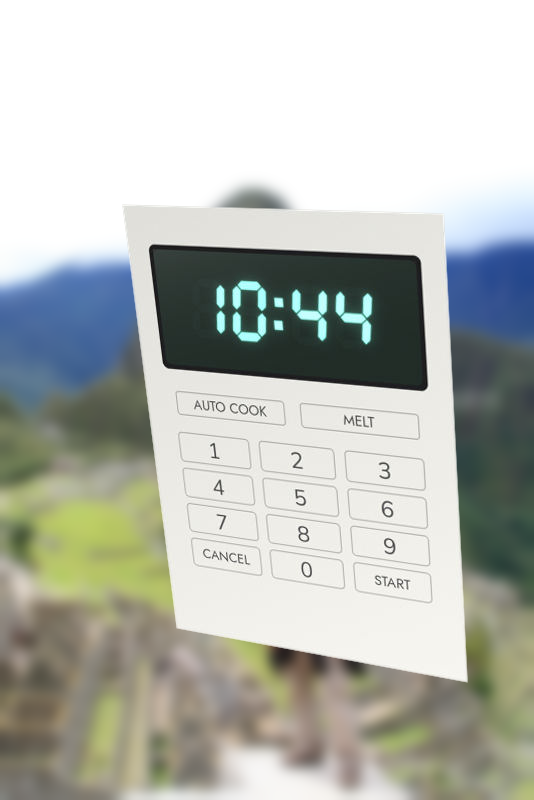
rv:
10 h 44 min
